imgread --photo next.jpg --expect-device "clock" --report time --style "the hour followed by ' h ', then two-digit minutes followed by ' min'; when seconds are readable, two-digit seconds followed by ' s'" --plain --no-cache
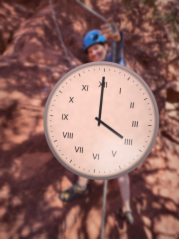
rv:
4 h 00 min
